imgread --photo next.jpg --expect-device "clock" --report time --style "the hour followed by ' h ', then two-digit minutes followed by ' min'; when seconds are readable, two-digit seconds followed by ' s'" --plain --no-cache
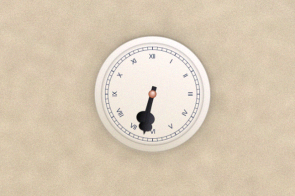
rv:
6 h 32 min
